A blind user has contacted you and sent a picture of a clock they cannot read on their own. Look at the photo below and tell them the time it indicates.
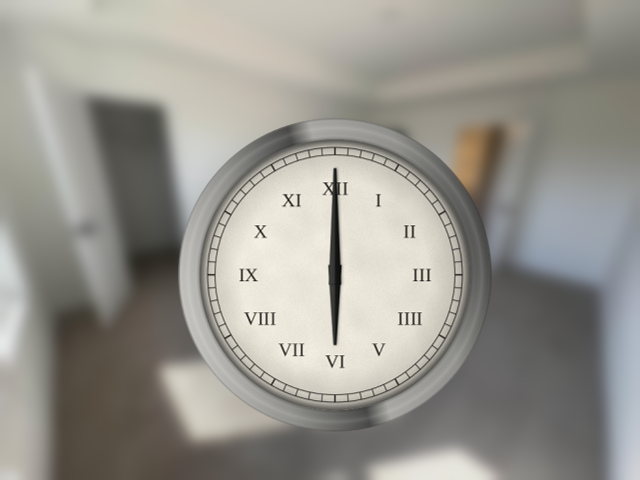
6:00
